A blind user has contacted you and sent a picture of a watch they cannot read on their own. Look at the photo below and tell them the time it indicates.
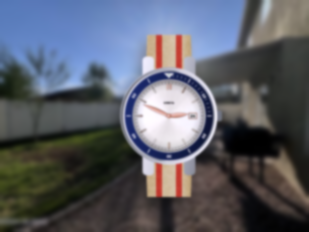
2:49
